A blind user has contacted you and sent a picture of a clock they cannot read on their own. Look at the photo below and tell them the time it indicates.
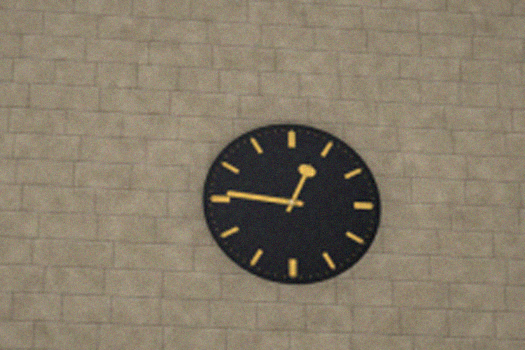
12:46
